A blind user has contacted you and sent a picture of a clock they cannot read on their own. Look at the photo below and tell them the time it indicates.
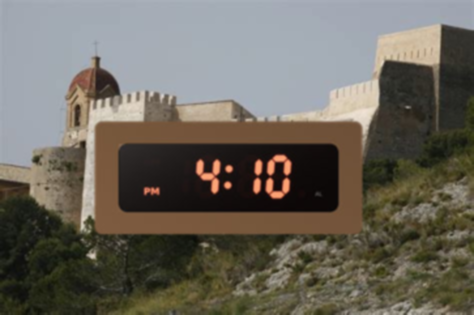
4:10
